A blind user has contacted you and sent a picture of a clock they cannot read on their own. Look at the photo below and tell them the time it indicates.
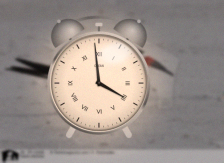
3:59
